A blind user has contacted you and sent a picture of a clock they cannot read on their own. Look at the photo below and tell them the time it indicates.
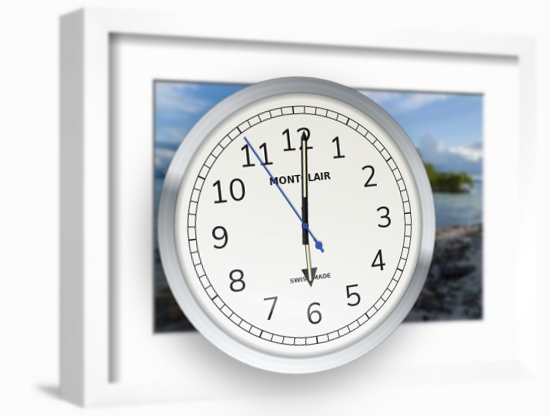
6:00:55
